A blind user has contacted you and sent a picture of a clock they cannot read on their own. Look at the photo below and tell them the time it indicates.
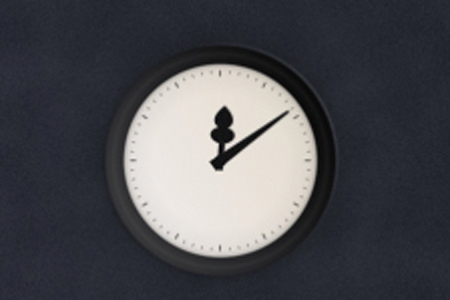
12:09
